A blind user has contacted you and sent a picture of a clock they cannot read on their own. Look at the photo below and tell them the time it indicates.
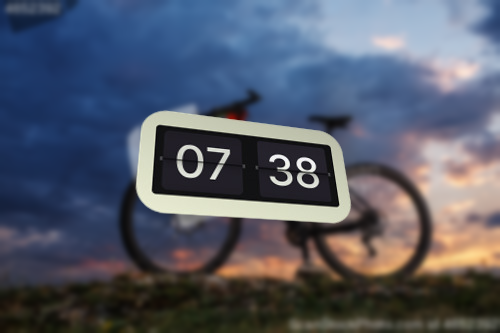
7:38
